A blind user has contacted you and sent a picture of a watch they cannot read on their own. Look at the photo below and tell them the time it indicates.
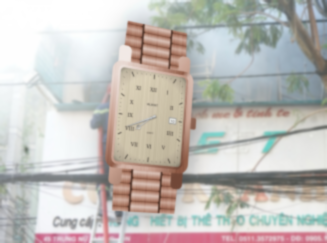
7:41
